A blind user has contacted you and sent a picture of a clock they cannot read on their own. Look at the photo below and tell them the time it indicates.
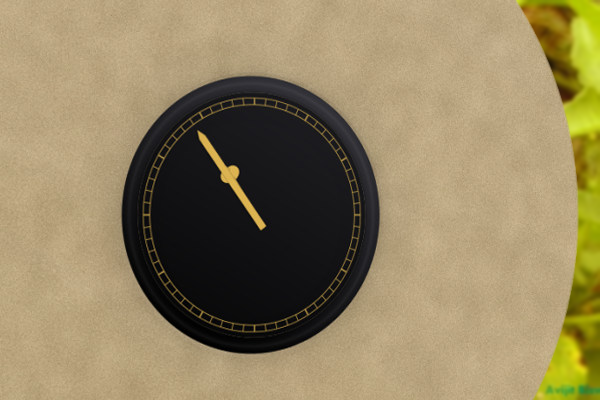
10:54
